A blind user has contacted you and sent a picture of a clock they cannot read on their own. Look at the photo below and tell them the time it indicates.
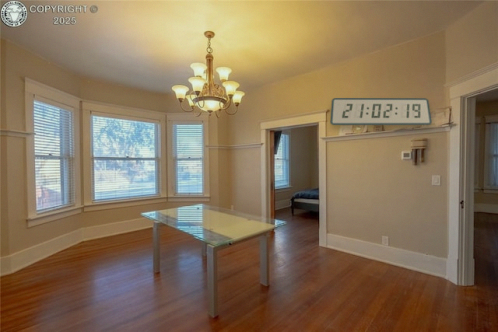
21:02:19
